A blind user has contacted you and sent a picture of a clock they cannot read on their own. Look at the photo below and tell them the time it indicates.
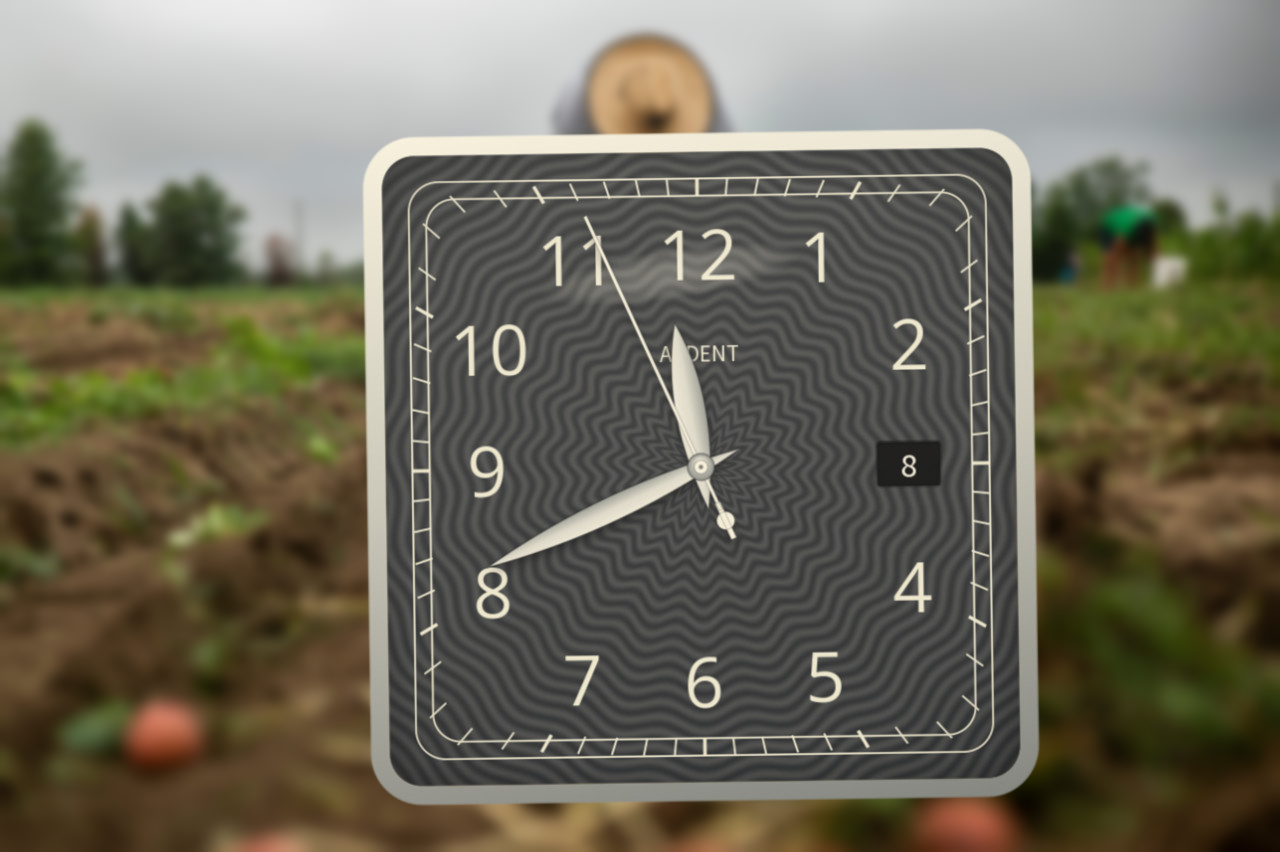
11:40:56
